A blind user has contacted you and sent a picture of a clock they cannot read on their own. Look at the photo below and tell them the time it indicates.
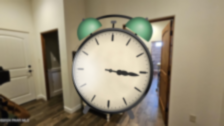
3:16
